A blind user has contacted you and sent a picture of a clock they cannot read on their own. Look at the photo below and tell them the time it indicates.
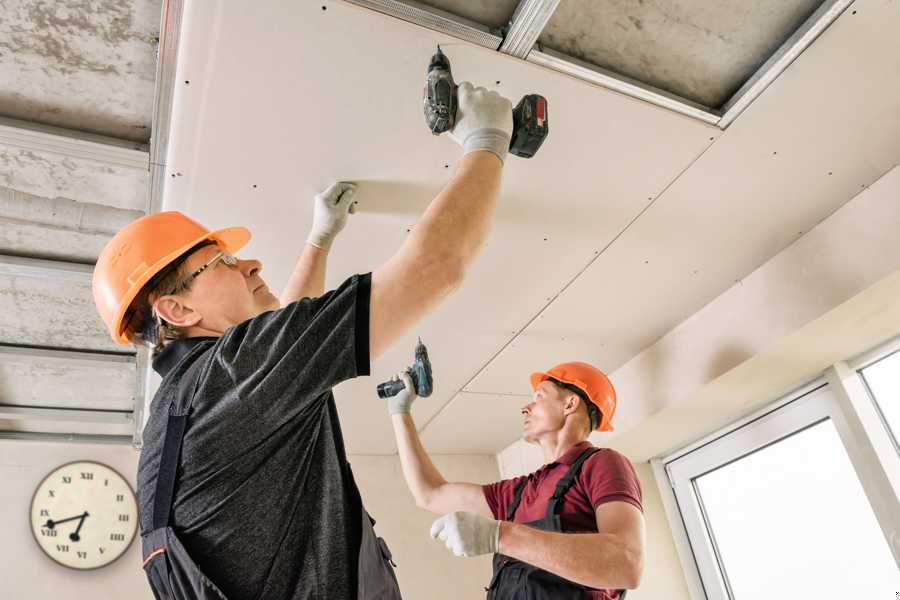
6:42
